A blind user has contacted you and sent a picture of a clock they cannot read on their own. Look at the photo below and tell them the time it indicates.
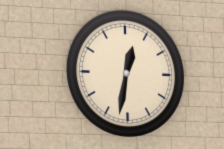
12:32
